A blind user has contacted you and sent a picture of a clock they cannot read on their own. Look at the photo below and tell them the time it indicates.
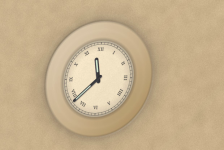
11:38
